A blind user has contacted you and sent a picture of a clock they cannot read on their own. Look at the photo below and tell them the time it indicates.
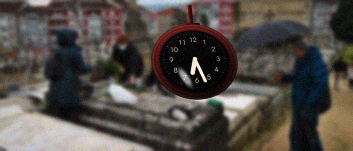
6:27
